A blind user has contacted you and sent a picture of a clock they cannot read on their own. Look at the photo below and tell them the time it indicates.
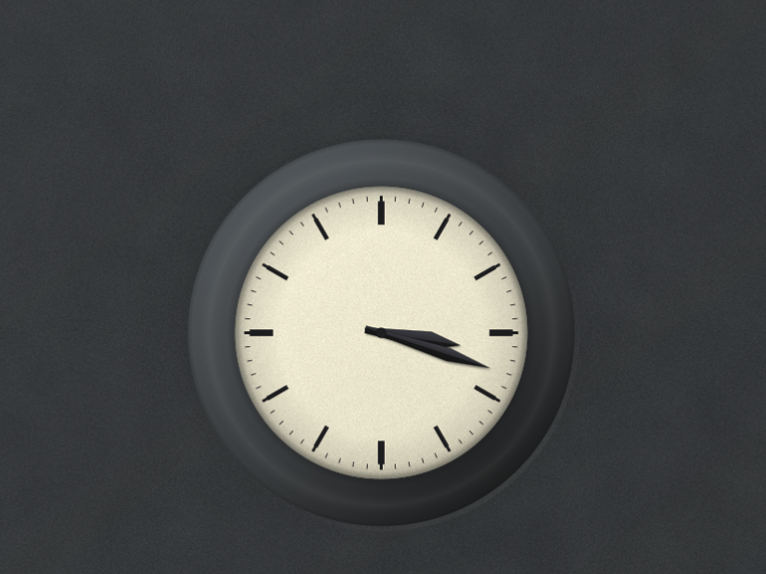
3:18
